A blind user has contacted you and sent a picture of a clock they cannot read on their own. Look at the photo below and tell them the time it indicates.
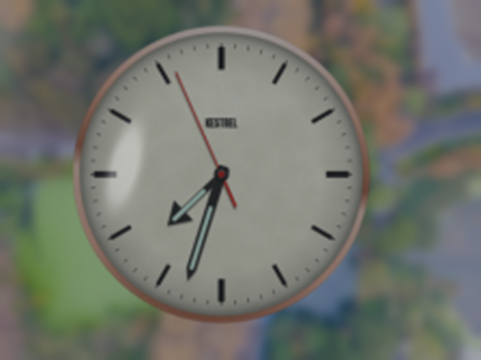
7:32:56
